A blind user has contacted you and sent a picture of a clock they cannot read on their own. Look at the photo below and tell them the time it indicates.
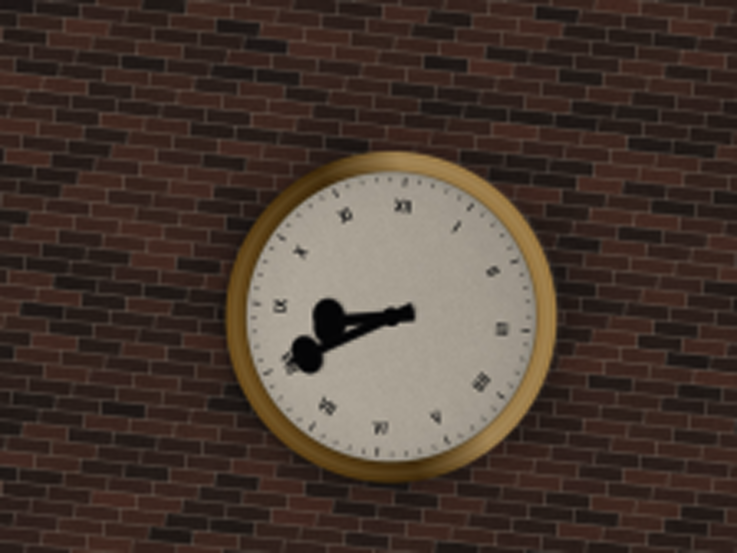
8:40
